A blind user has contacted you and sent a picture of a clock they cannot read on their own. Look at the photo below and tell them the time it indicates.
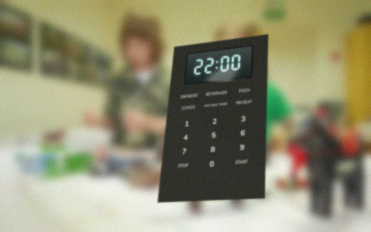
22:00
